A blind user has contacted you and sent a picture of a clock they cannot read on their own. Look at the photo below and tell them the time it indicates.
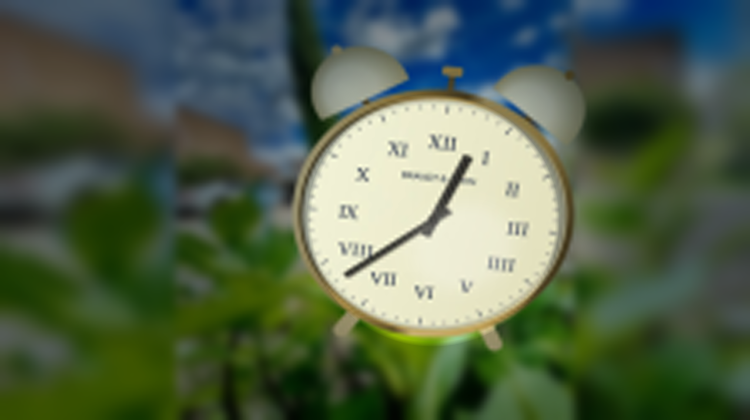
12:38
